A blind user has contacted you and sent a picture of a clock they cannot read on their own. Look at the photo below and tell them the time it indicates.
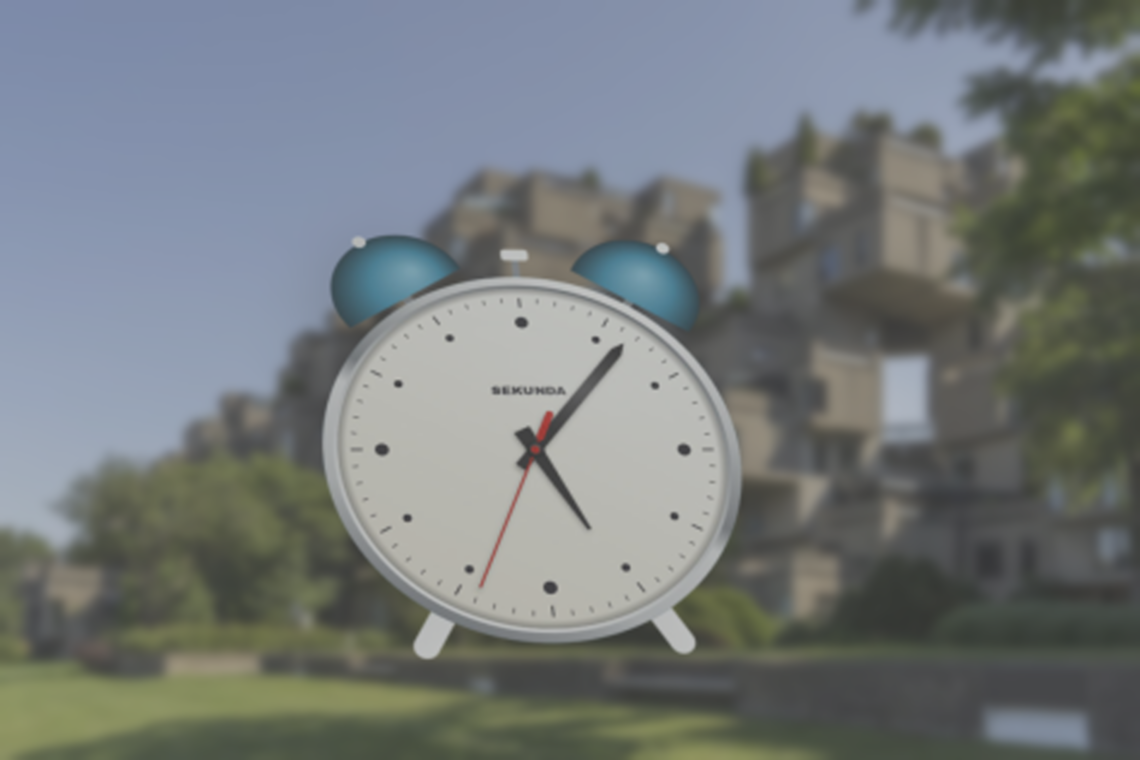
5:06:34
